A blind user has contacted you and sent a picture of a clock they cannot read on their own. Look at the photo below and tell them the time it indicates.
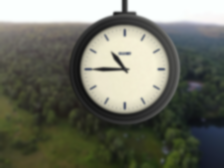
10:45
